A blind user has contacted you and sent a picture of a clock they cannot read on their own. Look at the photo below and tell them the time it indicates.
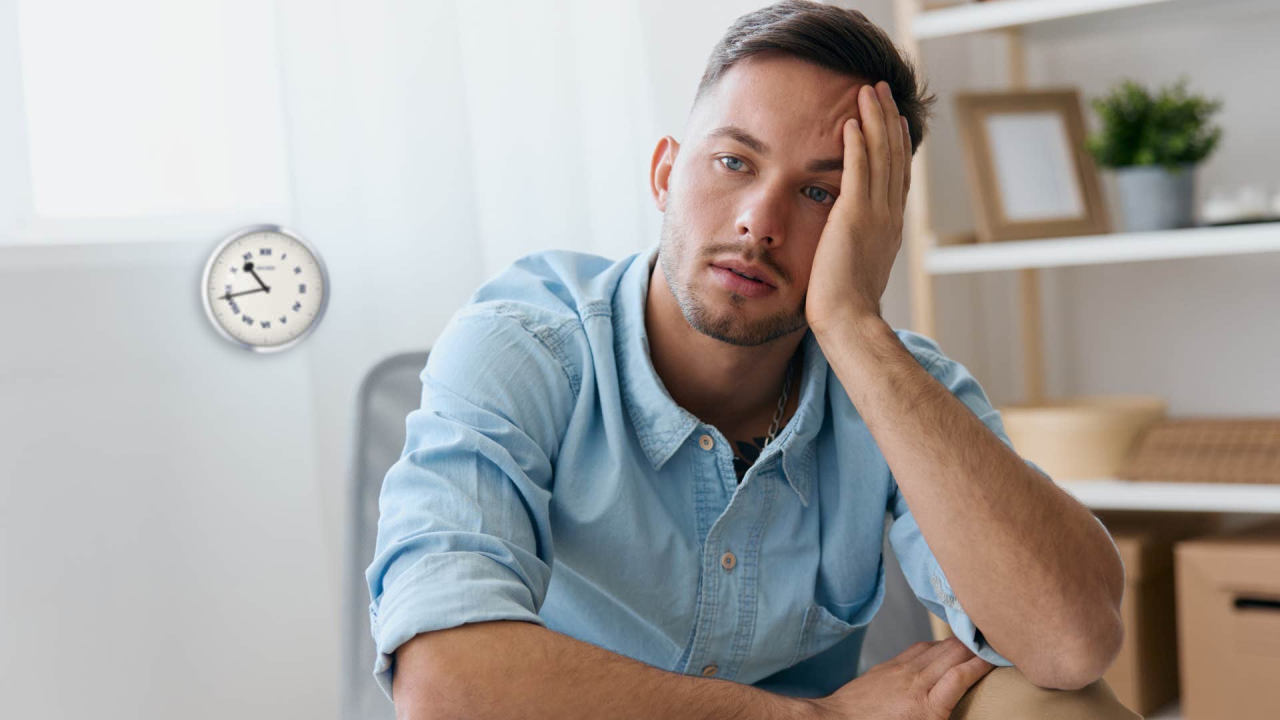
10:43
